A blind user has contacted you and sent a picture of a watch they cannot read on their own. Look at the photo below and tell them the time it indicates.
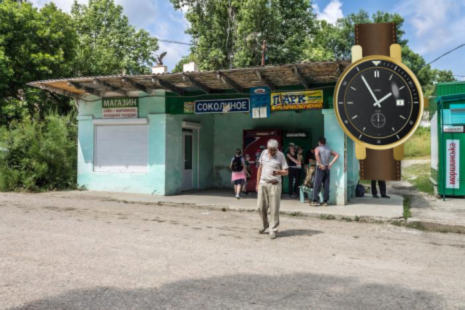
1:55
